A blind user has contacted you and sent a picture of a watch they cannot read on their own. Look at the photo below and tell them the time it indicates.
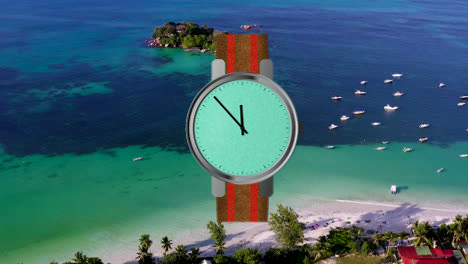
11:53
